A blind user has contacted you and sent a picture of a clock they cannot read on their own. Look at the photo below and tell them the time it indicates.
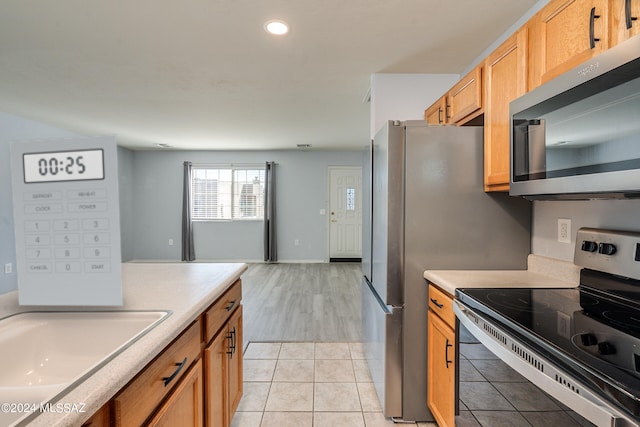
0:25
